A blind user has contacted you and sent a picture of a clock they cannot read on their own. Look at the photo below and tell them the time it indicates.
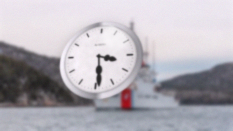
3:29
